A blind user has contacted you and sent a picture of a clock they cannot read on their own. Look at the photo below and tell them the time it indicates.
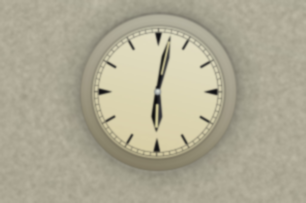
6:02
